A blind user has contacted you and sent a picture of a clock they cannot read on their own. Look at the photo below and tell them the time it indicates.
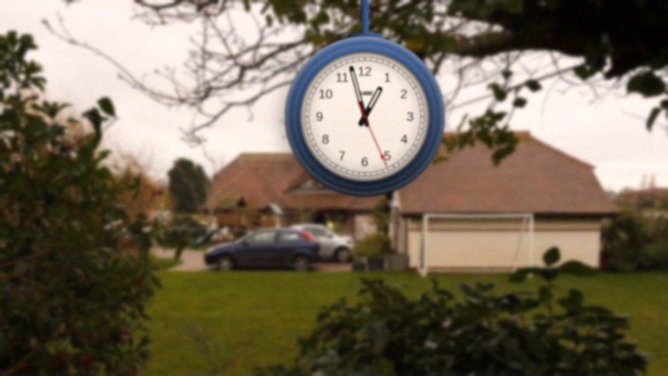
12:57:26
